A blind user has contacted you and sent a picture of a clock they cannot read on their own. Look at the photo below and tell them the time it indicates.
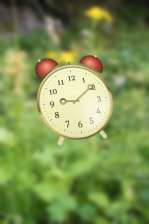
9:09
